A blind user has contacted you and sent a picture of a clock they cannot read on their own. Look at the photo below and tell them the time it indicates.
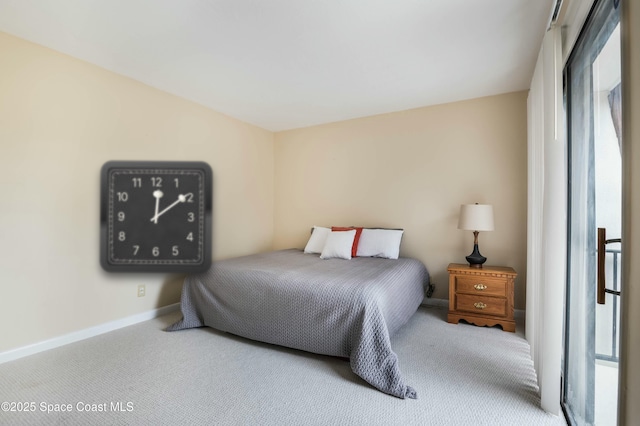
12:09
